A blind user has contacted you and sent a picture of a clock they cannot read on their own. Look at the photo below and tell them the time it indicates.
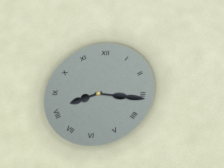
8:16
